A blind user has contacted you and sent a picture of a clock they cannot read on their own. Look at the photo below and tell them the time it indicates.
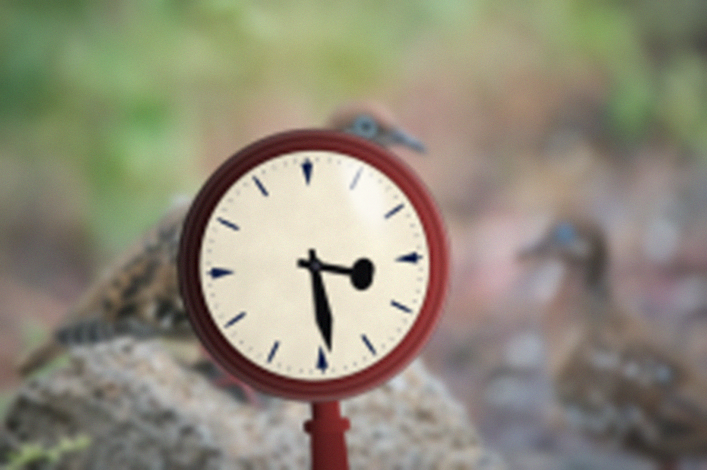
3:29
